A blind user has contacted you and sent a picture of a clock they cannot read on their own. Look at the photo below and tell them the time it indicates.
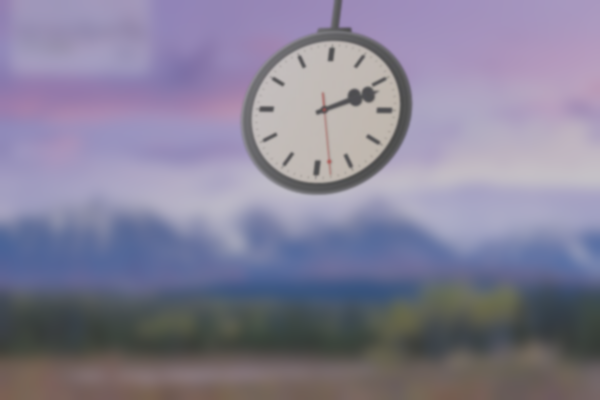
2:11:28
